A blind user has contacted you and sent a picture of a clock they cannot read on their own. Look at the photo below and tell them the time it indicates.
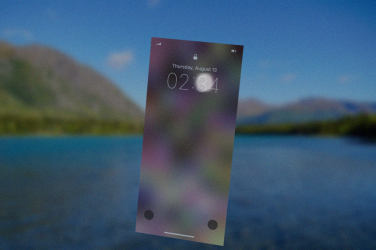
2:34
